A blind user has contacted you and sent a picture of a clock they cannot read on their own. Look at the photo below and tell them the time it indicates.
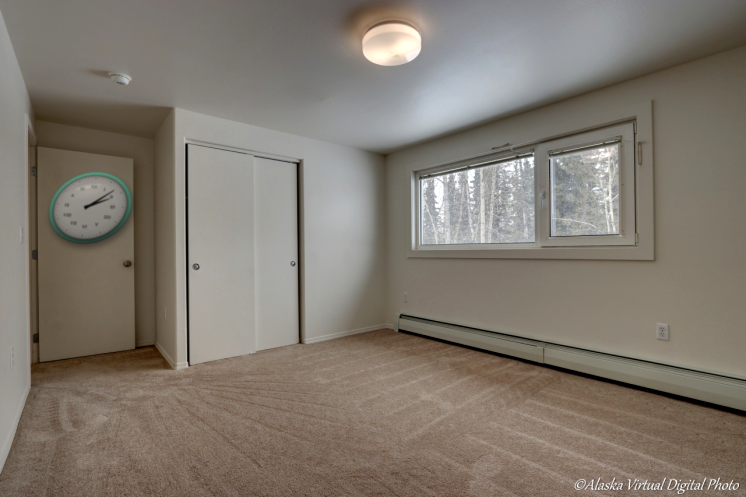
2:08
